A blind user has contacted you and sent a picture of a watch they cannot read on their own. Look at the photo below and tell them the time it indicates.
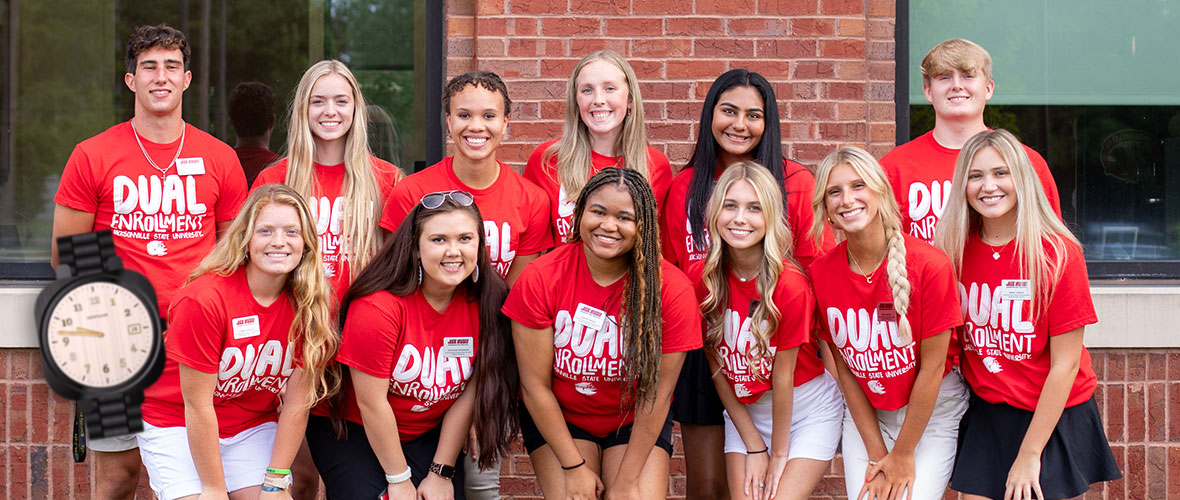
9:47
